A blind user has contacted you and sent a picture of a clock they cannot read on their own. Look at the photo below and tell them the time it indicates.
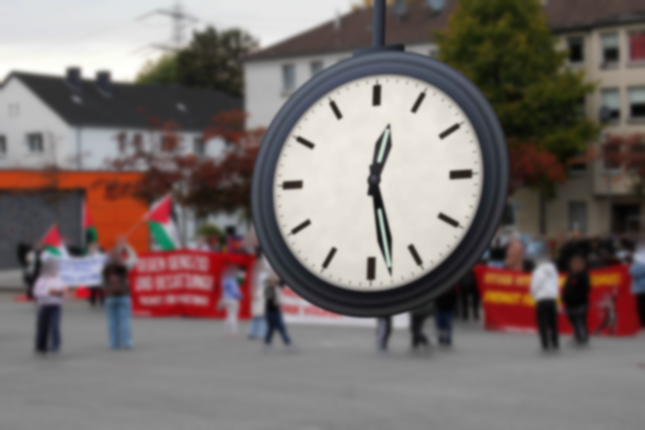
12:28
